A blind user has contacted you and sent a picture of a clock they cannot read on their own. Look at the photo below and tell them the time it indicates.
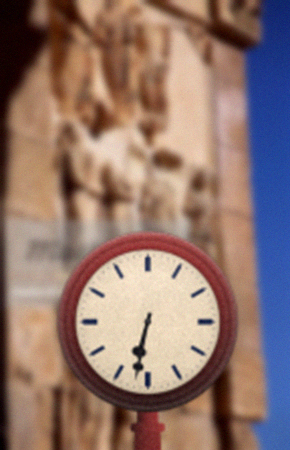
6:32
